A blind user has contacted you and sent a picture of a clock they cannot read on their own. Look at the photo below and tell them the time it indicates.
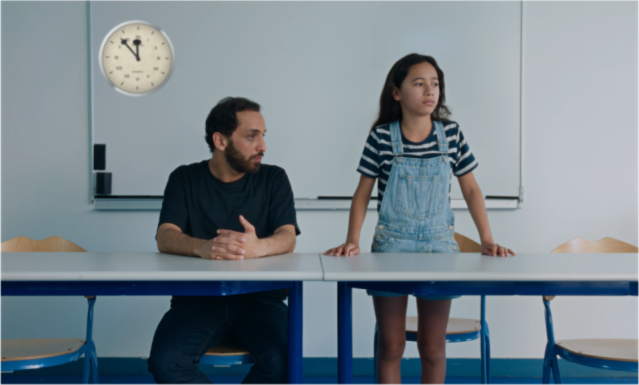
11:53
